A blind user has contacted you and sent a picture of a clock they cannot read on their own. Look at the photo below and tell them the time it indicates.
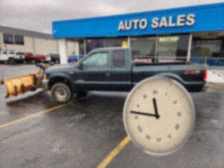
11:47
